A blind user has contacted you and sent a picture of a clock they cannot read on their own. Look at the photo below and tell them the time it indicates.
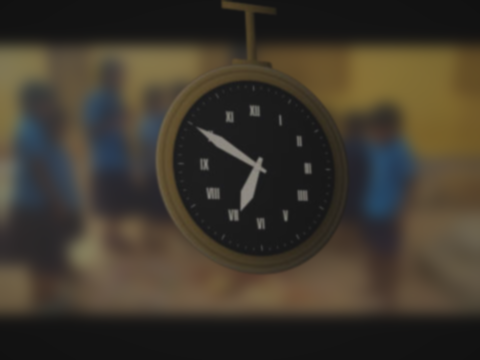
6:50
